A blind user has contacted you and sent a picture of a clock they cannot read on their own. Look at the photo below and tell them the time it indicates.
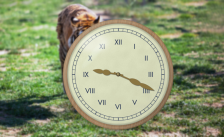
9:19
